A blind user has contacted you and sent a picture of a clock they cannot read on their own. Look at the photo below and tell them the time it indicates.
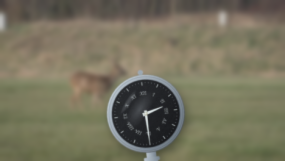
2:30
